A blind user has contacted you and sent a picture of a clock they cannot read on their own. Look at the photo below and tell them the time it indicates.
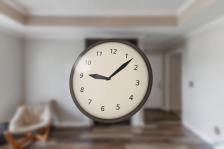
9:07
